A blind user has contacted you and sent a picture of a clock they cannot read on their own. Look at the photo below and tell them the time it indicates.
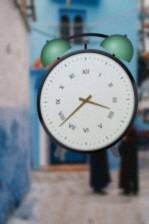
3:38
